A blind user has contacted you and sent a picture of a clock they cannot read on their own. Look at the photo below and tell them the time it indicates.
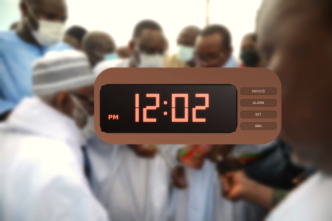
12:02
